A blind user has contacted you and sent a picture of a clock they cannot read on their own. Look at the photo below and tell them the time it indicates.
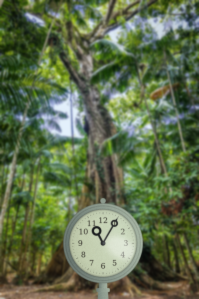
11:05
